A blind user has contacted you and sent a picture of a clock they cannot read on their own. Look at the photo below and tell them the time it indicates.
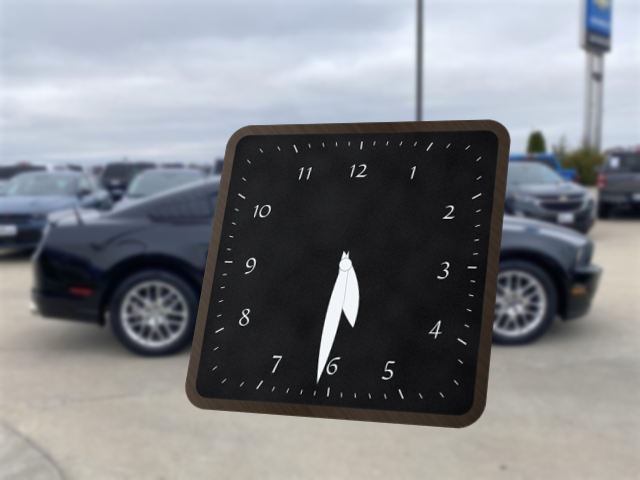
5:31
